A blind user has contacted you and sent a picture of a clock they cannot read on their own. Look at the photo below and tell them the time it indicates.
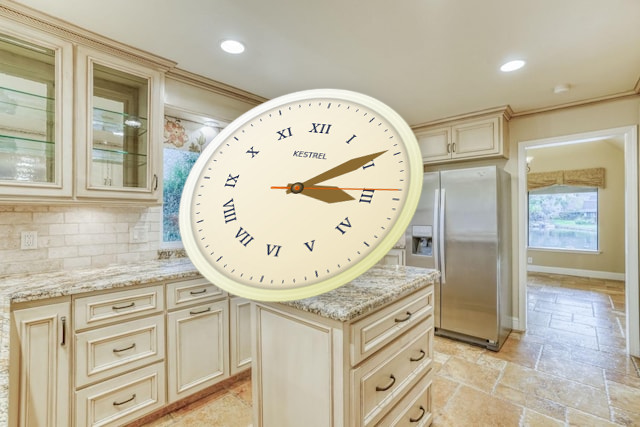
3:09:14
